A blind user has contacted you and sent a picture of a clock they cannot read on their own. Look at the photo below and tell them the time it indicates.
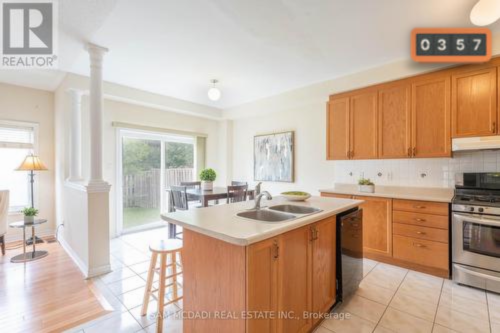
3:57
